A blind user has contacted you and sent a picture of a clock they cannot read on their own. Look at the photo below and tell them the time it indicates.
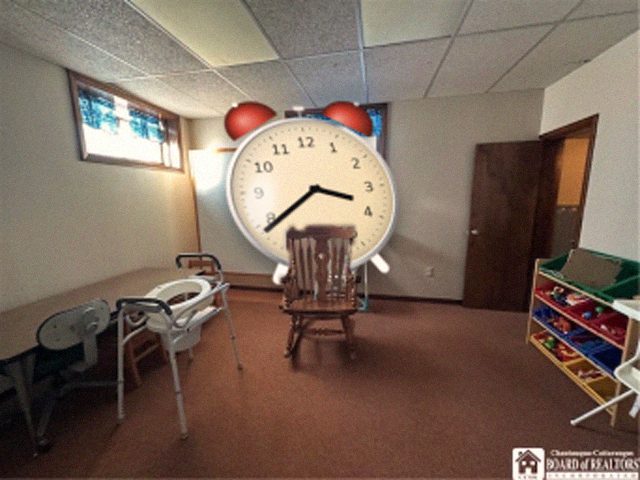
3:39
